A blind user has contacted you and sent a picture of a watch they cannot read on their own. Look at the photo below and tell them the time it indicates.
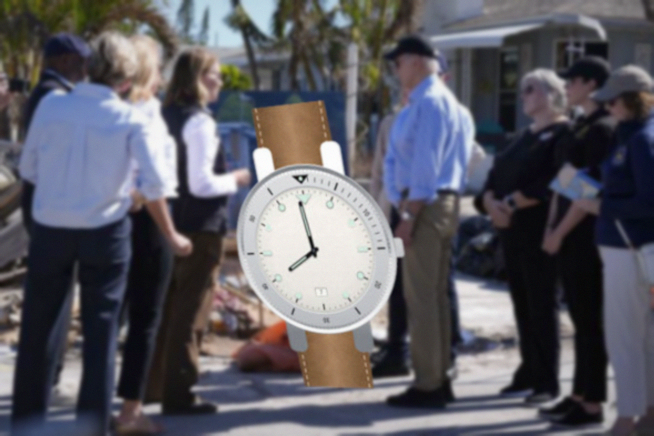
7:59
